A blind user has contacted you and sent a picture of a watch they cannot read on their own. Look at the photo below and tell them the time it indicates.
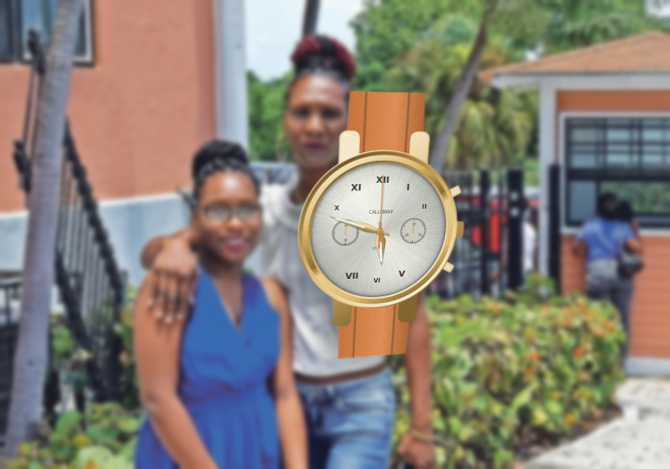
5:48
